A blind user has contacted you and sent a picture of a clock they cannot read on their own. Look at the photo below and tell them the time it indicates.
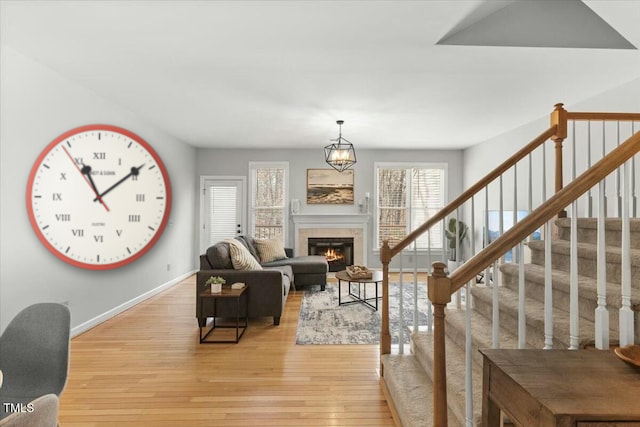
11:08:54
